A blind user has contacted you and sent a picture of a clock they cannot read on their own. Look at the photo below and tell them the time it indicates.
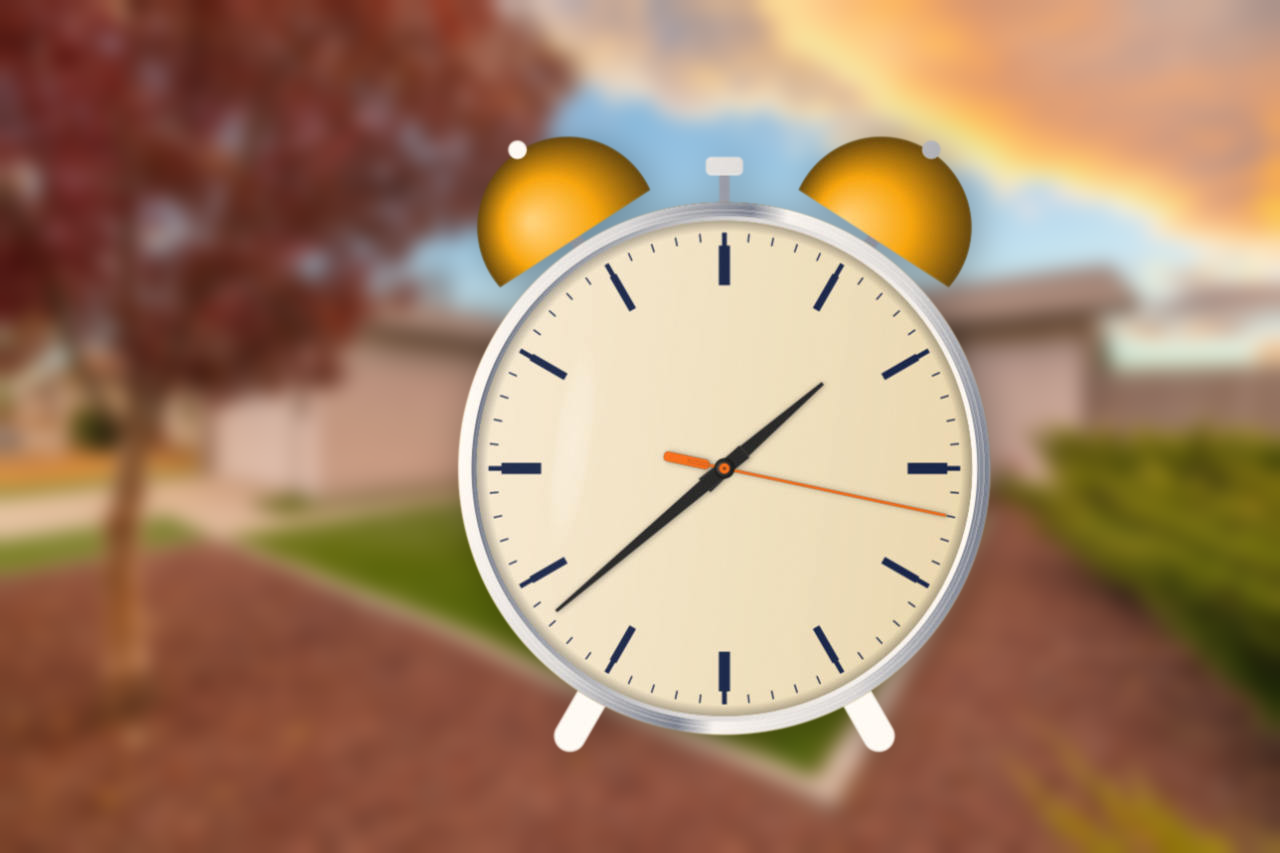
1:38:17
